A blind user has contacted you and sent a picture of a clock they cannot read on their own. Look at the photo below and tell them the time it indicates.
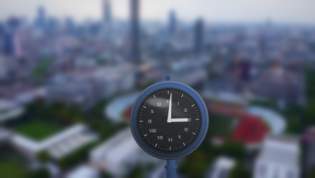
3:01
